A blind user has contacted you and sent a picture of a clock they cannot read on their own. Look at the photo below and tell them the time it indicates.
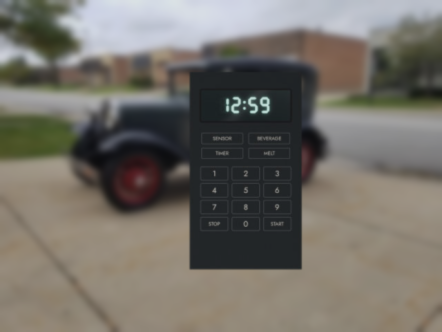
12:59
